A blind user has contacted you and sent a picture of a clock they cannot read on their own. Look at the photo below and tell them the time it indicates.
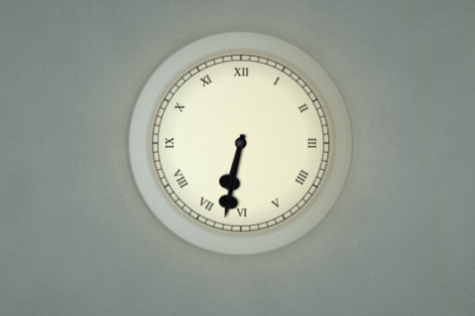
6:32
